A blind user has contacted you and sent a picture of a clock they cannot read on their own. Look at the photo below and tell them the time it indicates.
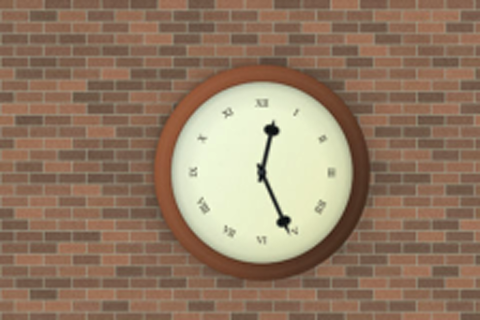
12:26
